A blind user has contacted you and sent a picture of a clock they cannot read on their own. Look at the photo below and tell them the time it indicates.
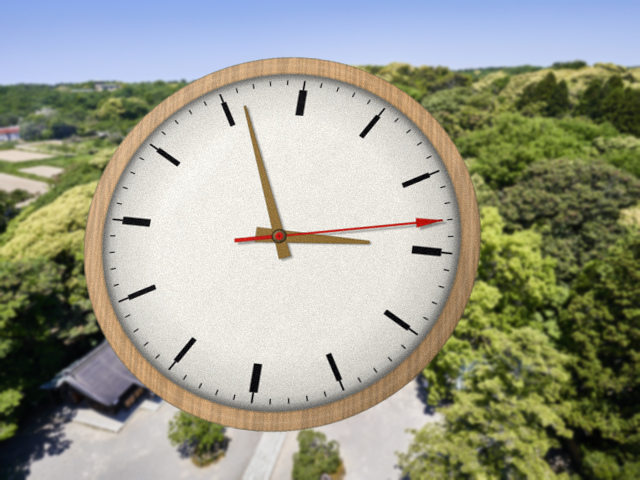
2:56:13
